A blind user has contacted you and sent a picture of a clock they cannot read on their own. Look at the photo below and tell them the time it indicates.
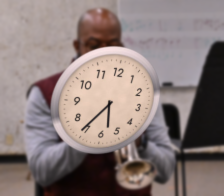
5:36
